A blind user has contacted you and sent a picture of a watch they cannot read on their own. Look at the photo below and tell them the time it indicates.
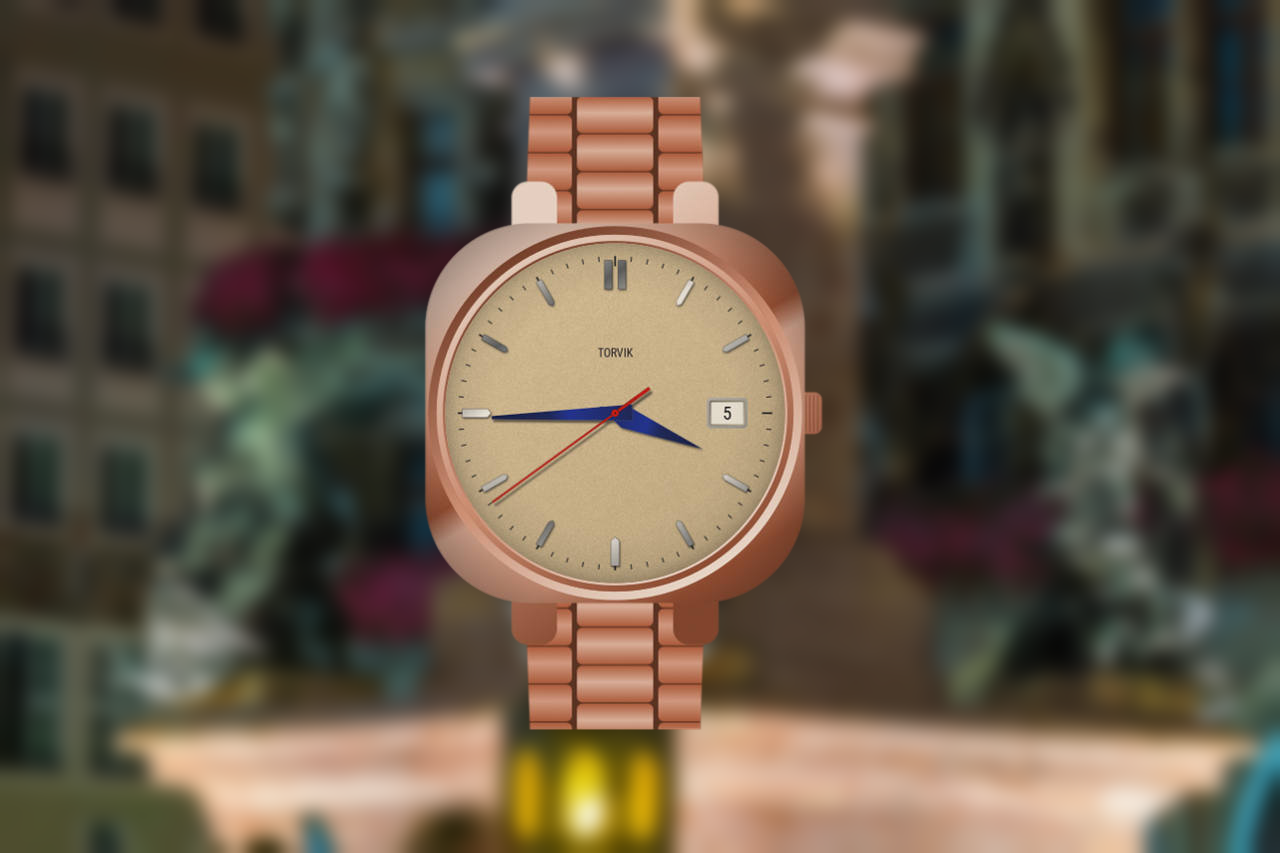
3:44:39
